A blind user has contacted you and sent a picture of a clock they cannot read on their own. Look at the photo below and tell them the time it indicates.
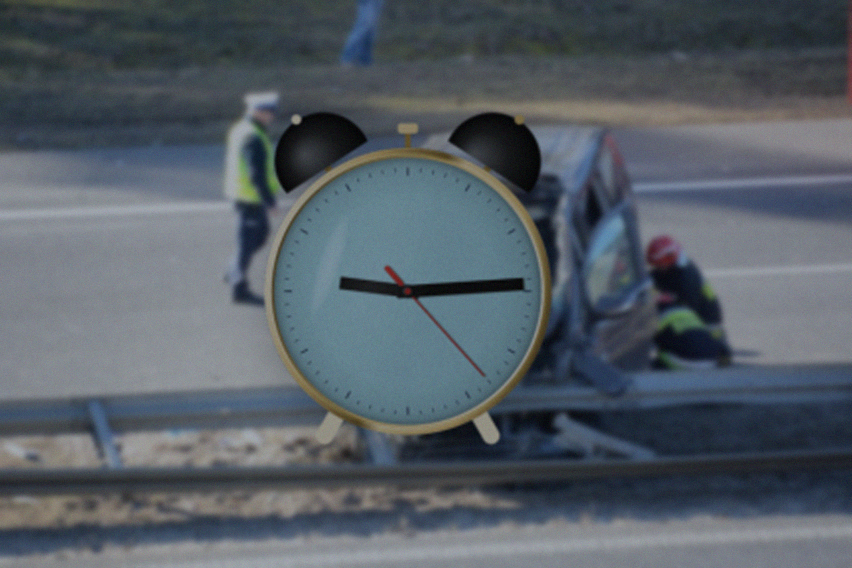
9:14:23
